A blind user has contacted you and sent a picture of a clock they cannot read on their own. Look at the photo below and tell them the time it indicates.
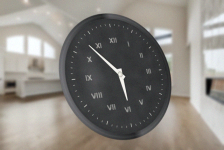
5:53
